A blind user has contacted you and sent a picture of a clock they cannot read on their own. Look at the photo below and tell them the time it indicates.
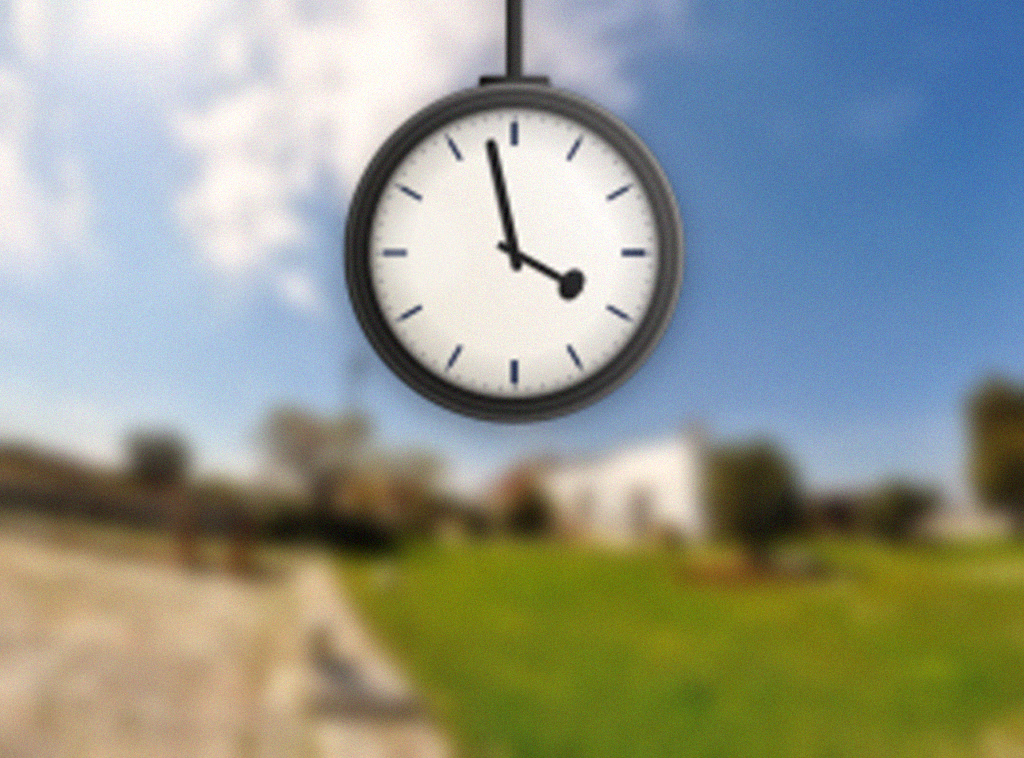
3:58
